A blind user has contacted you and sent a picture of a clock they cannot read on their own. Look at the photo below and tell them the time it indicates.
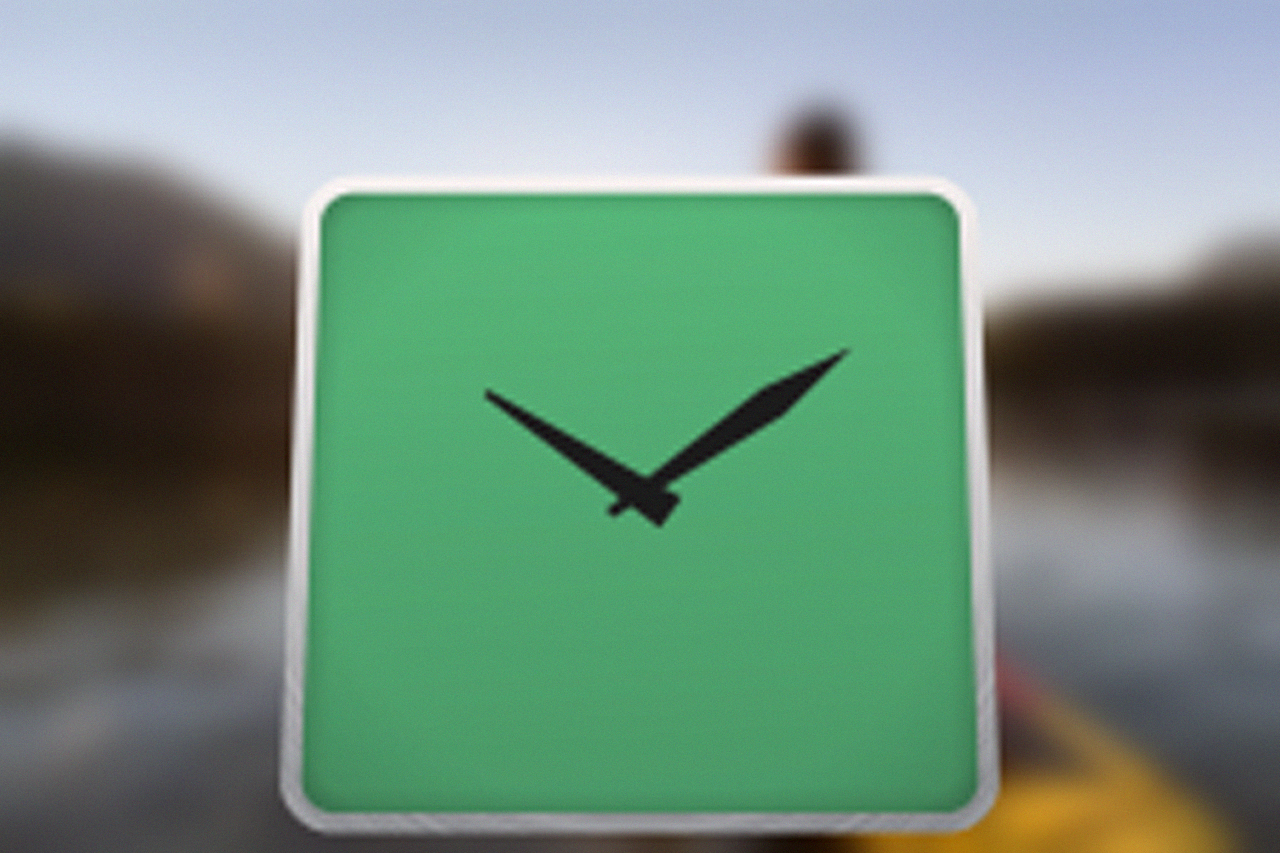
10:09
